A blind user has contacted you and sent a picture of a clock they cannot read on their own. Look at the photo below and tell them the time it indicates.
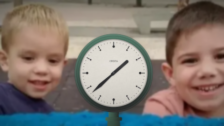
1:38
